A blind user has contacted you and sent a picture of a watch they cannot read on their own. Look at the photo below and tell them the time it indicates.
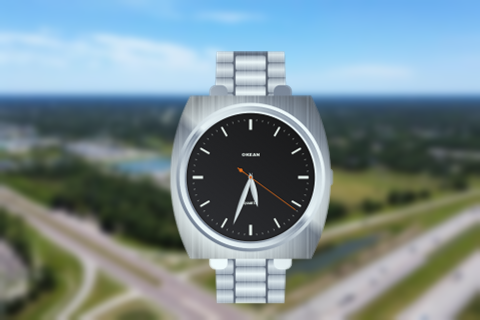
5:33:21
